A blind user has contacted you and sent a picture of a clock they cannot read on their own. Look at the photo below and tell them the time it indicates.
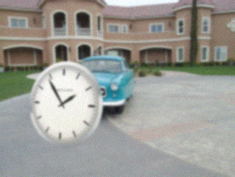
1:54
